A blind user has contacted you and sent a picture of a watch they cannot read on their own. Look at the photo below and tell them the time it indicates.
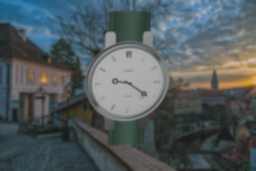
9:21
